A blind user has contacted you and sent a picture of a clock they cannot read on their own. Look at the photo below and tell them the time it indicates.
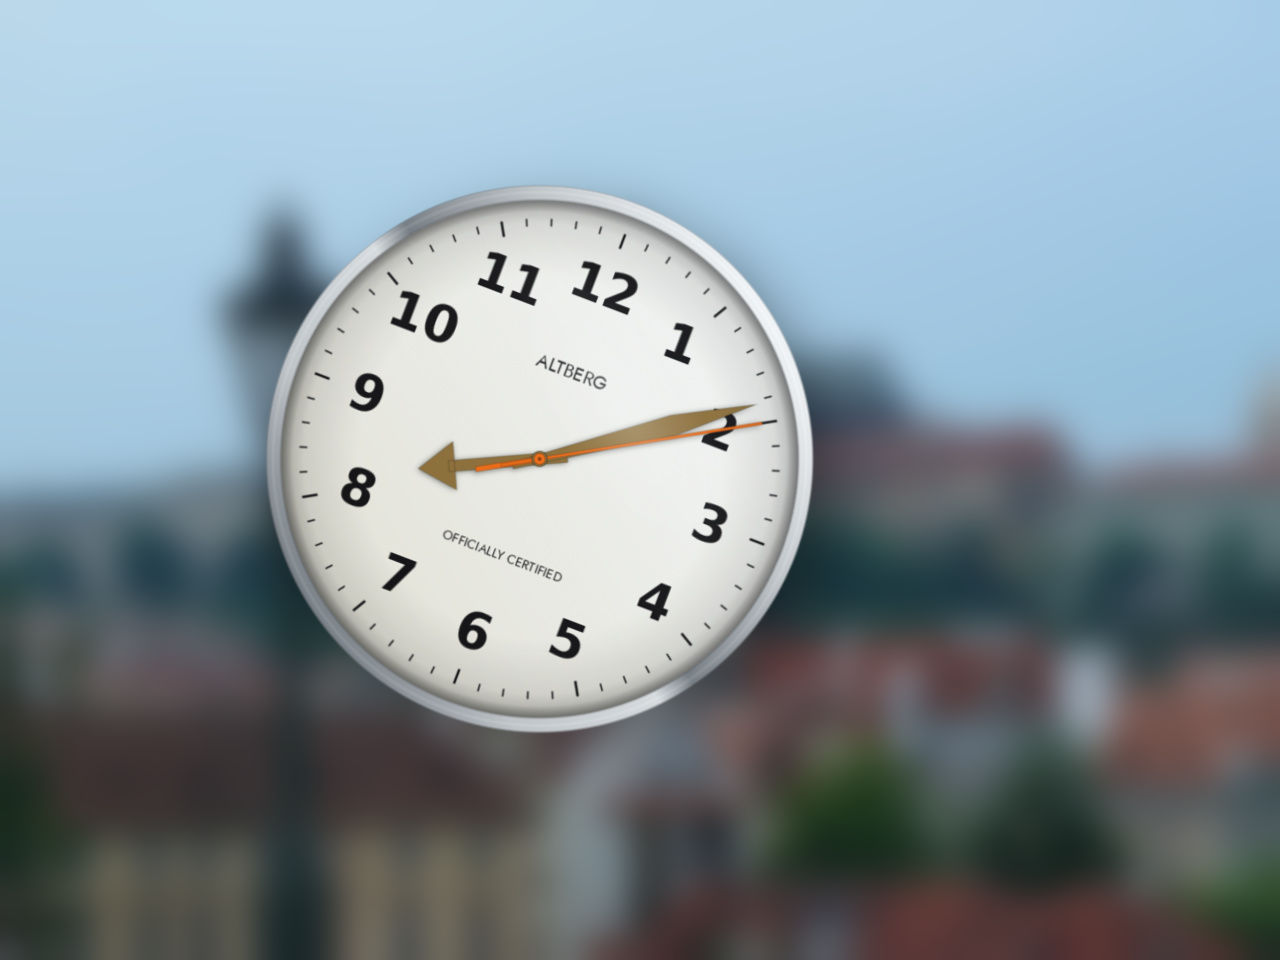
8:09:10
